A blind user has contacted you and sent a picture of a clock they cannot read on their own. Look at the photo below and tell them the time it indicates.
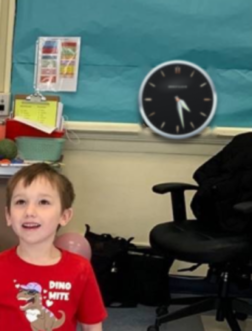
4:28
